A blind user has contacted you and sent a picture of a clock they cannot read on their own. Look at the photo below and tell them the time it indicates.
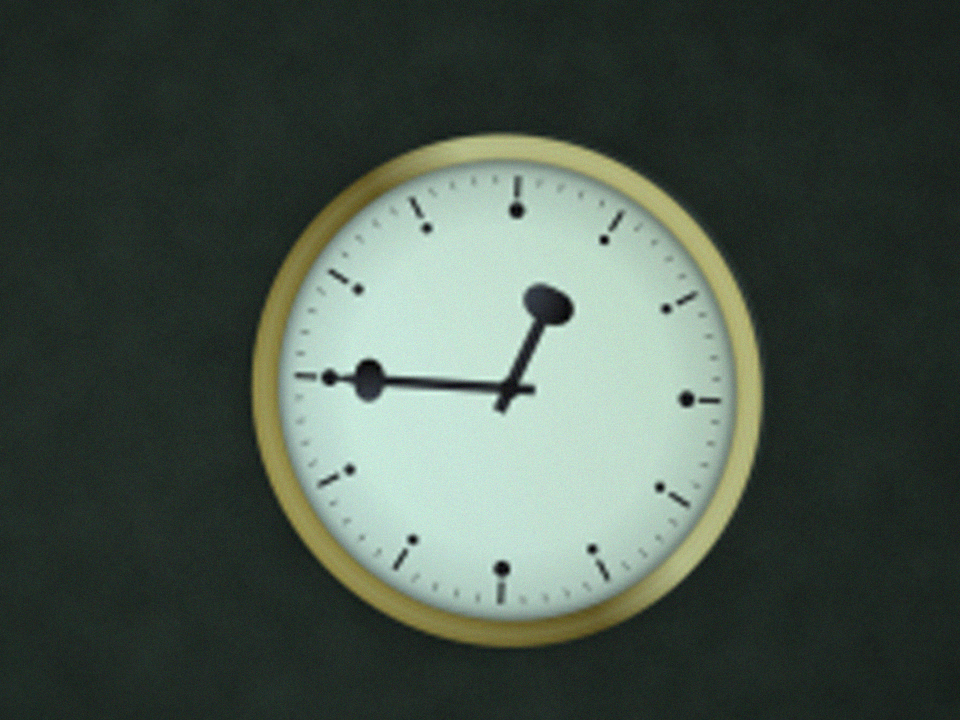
12:45
